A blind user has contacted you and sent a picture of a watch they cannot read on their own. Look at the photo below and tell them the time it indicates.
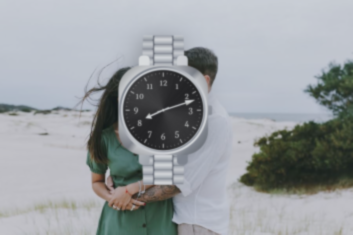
8:12
